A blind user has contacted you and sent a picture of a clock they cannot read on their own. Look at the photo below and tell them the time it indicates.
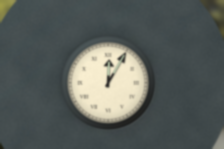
12:05
